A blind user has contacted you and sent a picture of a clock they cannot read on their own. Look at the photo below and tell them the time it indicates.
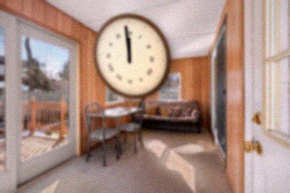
11:59
